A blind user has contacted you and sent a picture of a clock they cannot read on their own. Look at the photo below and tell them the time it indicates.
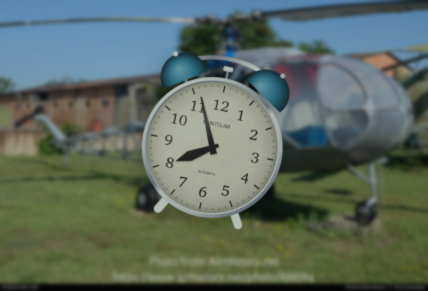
7:56
